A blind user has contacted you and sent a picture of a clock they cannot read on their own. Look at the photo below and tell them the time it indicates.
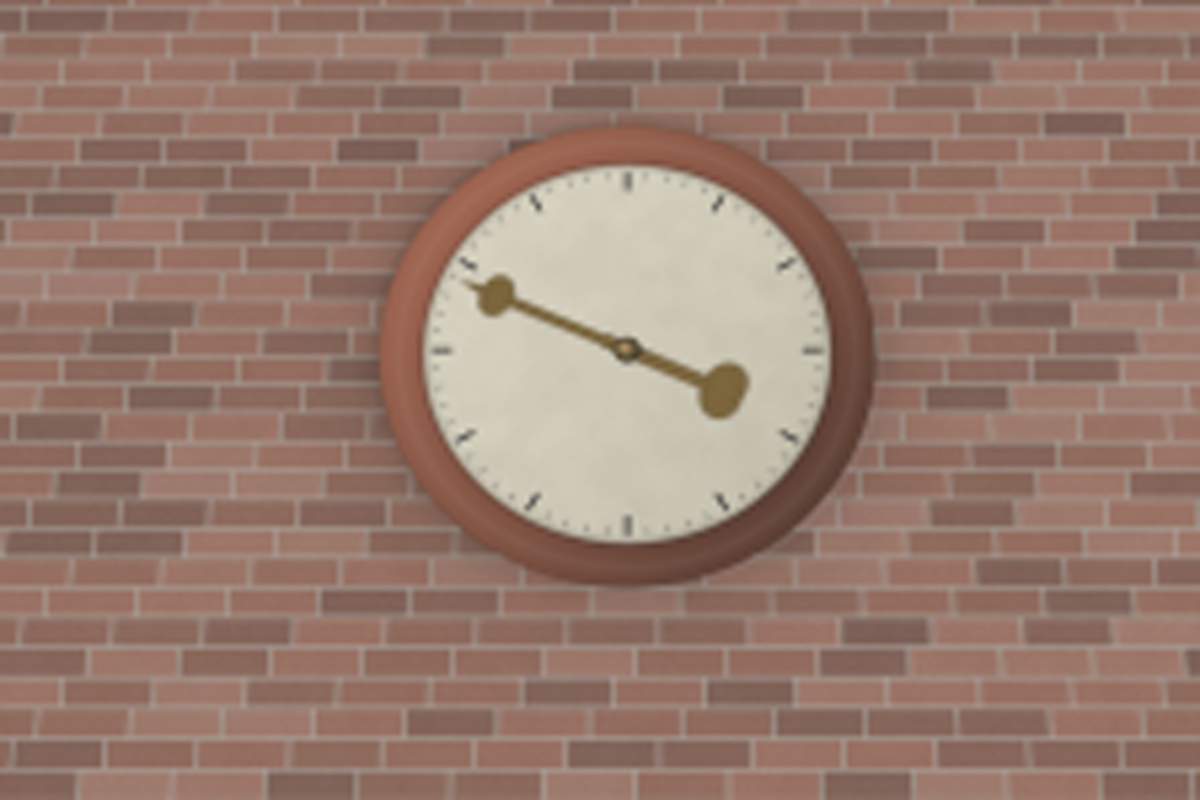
3:49
